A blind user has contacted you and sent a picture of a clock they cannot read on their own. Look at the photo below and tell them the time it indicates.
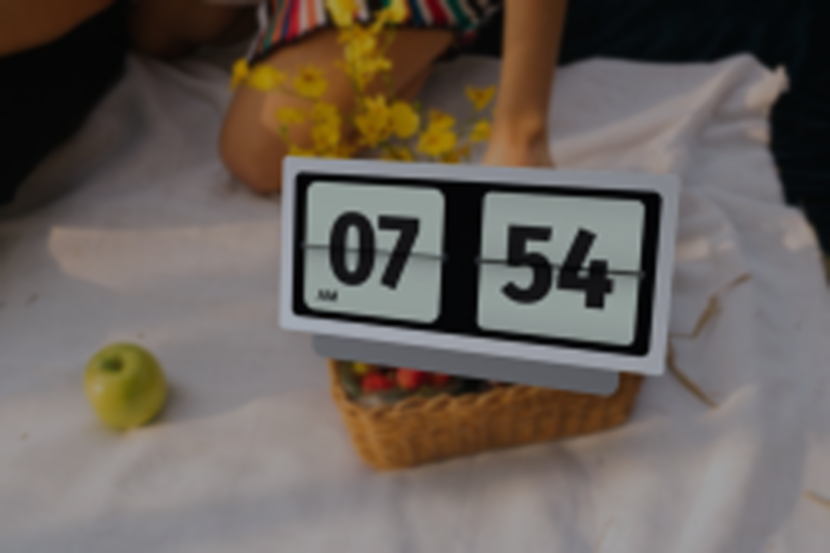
7:54
